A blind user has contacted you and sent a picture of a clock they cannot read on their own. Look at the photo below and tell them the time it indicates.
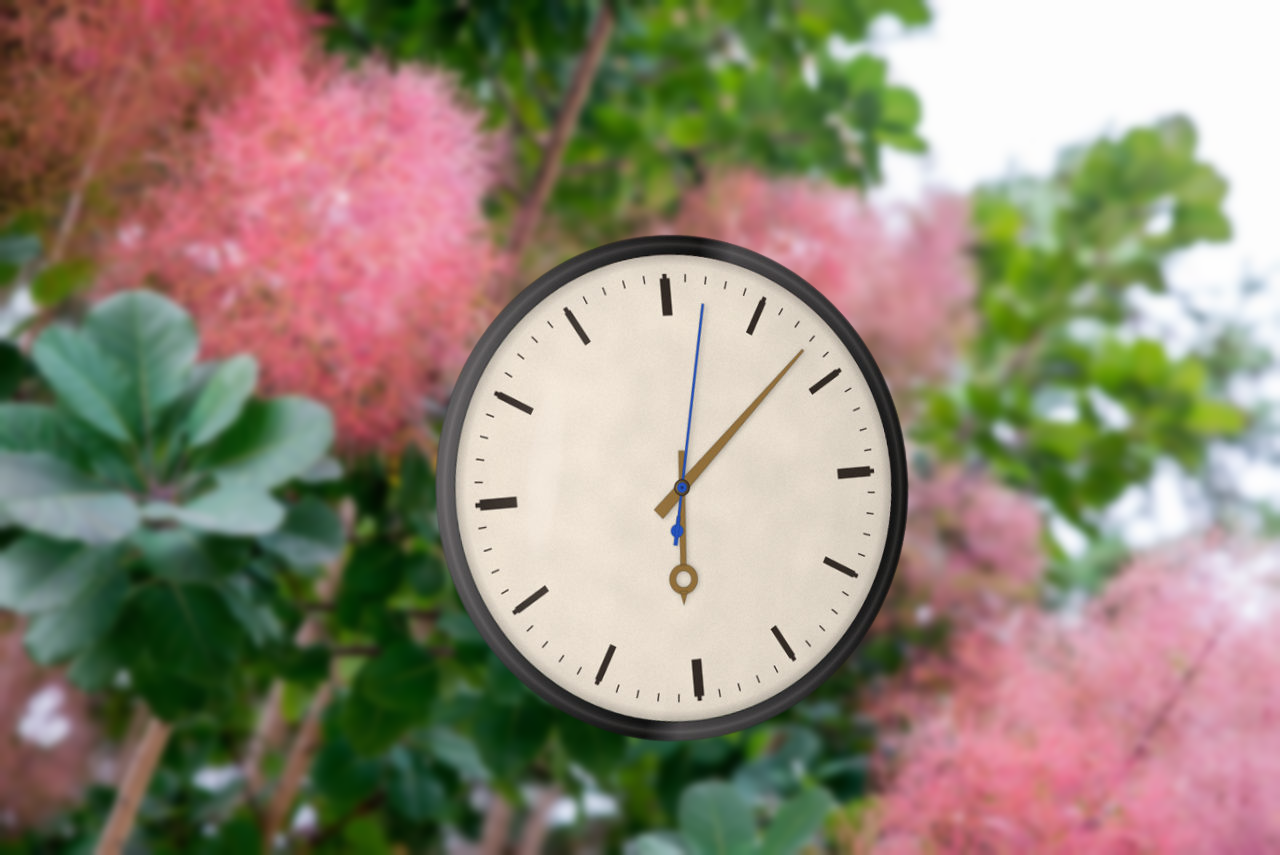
6:08:02
